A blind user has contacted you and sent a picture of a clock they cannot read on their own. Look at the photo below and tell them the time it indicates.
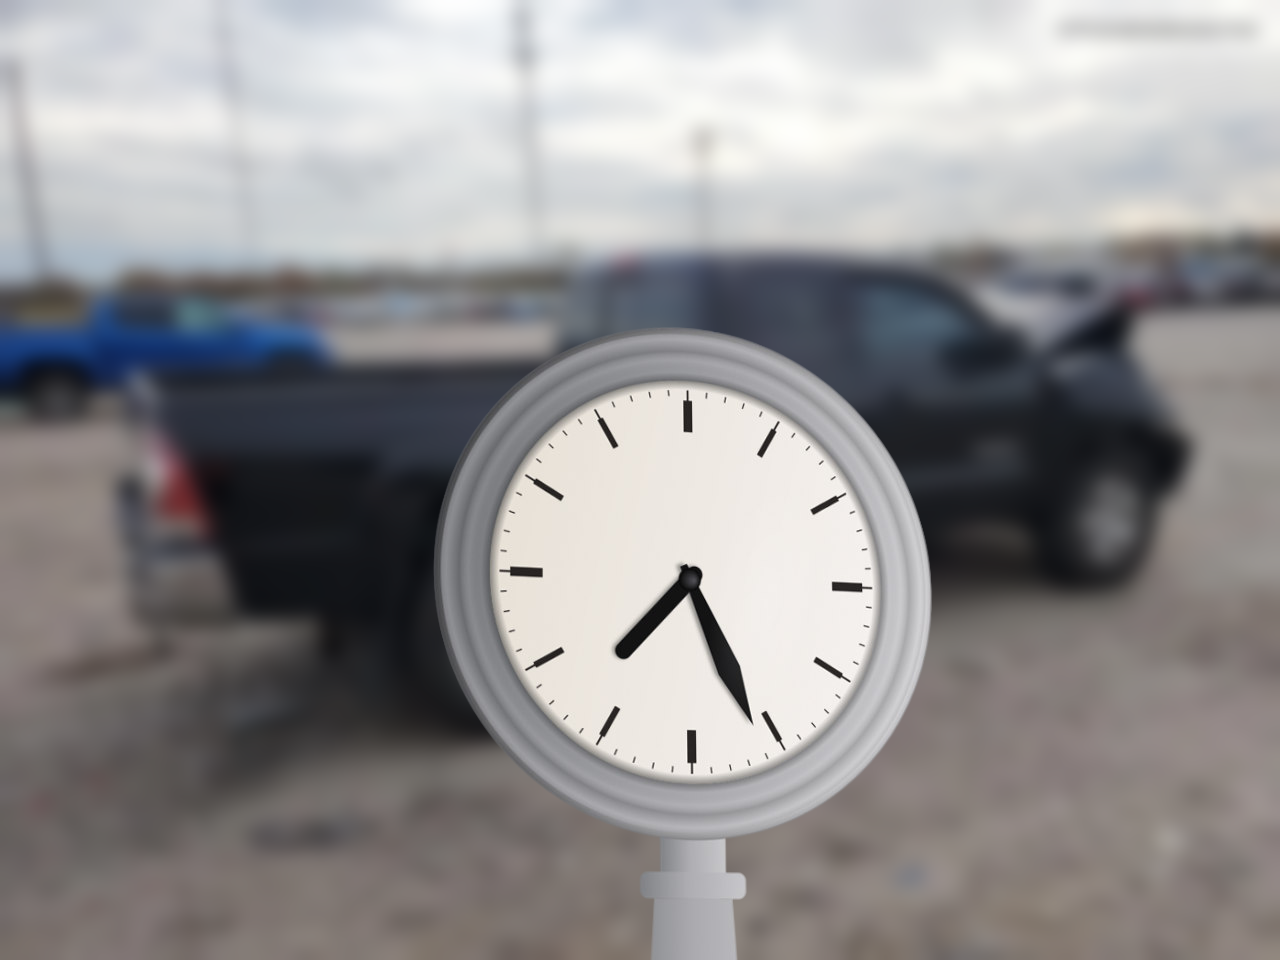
7:26
